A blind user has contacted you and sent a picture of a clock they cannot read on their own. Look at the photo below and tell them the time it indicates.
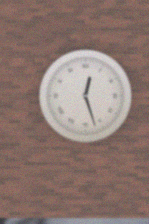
12:27
